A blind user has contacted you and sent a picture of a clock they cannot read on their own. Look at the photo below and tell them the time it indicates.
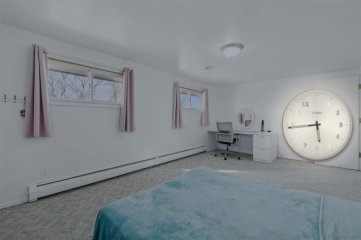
5:44
